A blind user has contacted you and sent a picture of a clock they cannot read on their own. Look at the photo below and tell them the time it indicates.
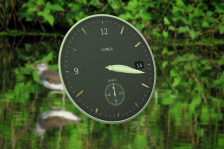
3:17
